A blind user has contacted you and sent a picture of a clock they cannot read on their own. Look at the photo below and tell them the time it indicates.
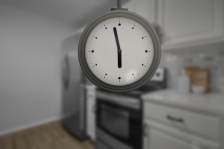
5:58
